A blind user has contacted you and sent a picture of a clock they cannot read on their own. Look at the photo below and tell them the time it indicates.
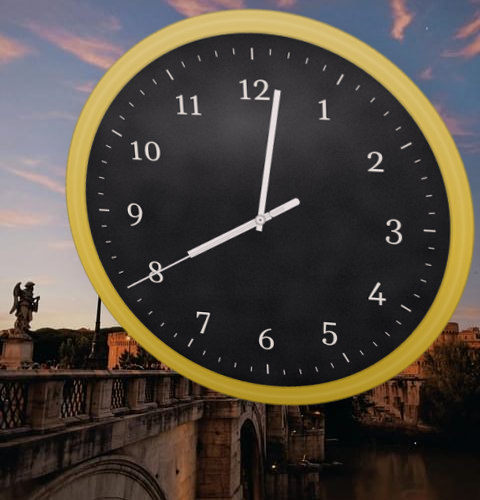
8:01:40
